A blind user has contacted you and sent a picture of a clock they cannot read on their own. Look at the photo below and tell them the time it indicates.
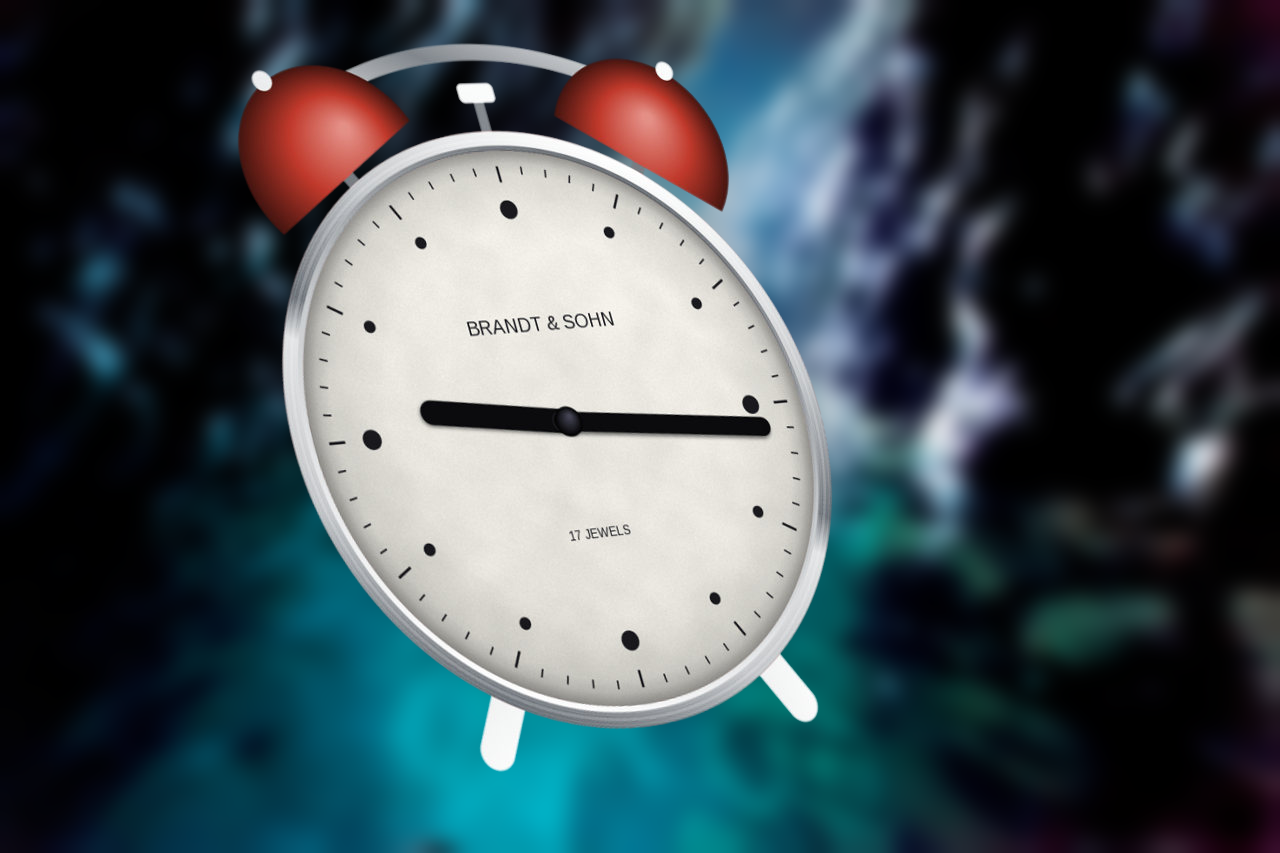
9:16
